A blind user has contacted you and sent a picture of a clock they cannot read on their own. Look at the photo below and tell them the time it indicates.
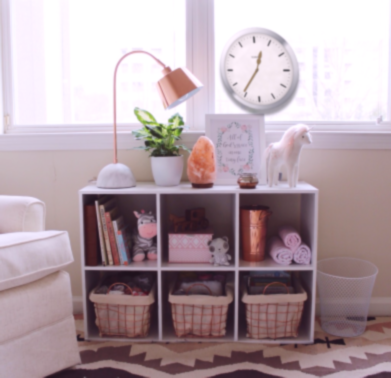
12:36
